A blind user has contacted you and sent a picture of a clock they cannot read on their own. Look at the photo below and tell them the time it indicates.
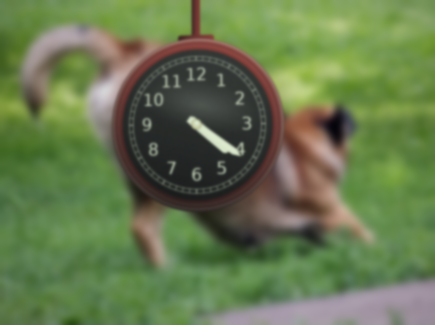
4:21
